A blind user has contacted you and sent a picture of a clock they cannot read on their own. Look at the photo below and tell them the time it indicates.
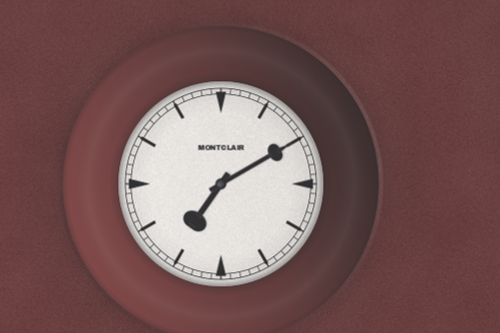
7:10
